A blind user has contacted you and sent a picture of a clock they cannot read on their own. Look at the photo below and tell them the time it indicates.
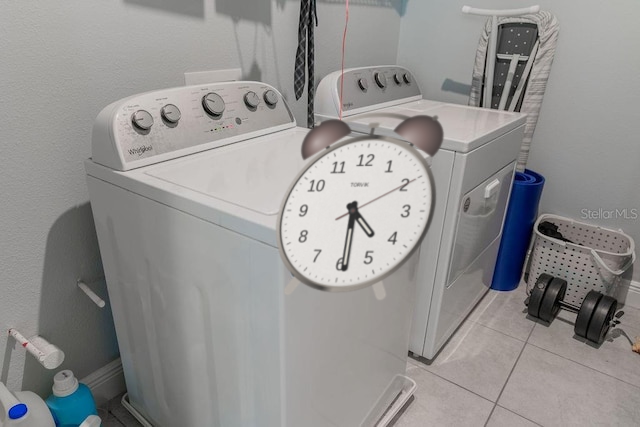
4:29:10
